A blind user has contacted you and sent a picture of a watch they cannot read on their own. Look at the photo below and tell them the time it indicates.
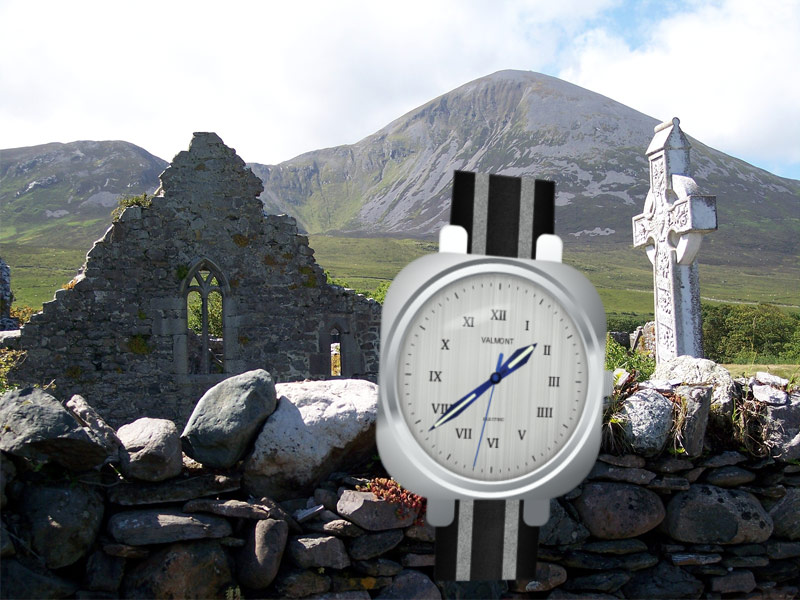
1:38:32
